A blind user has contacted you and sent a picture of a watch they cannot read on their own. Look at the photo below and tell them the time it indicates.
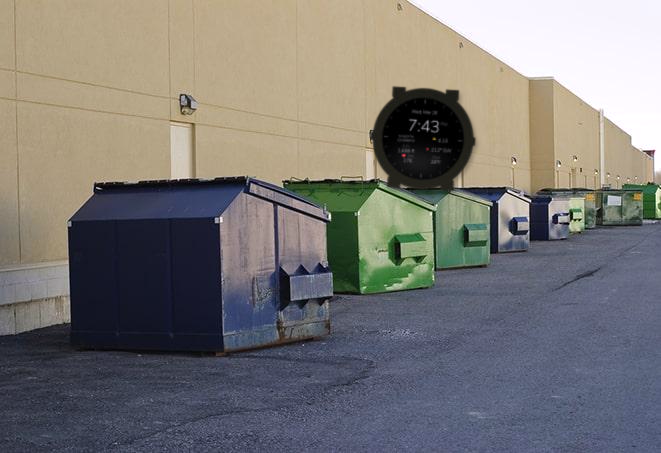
7:43
